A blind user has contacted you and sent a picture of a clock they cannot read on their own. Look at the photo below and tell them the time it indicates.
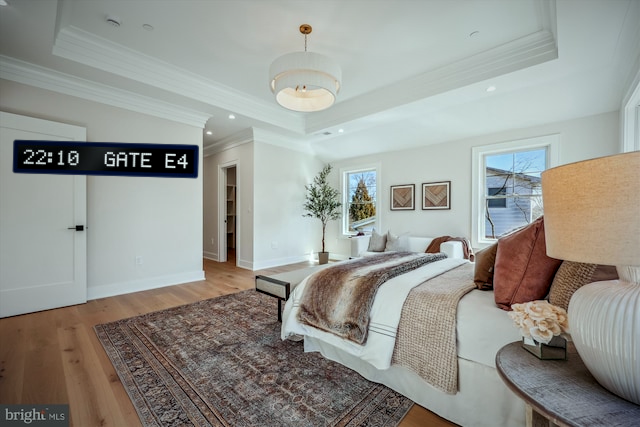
22:10
